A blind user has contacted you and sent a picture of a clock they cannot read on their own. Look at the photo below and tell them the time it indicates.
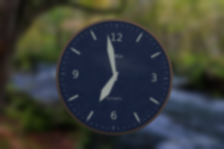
6:58
